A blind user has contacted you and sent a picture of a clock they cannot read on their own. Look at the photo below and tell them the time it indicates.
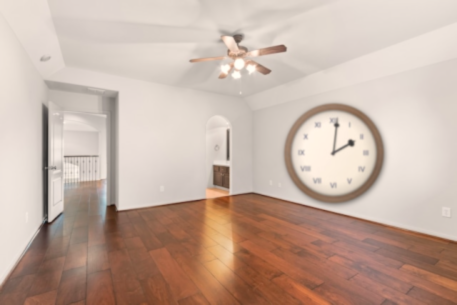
2:01
